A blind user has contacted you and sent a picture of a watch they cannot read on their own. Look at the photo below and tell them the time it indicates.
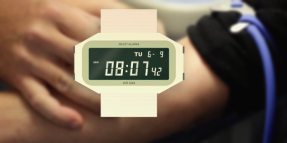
8:07:42
